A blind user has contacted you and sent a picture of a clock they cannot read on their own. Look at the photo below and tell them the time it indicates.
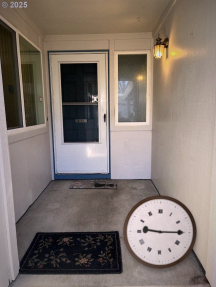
9:15
